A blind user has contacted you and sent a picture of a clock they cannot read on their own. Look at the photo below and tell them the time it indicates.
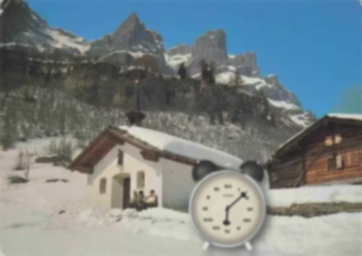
6:08
